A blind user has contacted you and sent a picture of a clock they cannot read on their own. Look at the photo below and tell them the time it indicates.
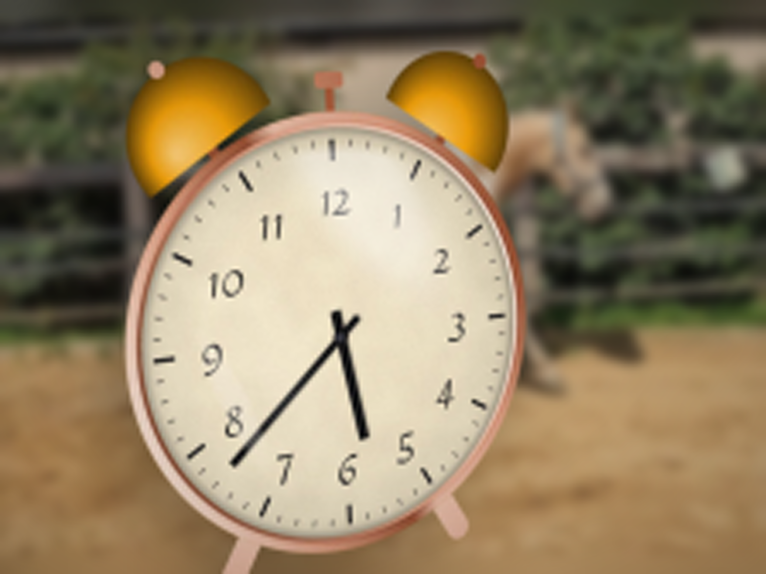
5:38
